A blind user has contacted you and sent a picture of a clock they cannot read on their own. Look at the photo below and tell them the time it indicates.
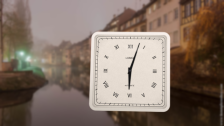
6:03
